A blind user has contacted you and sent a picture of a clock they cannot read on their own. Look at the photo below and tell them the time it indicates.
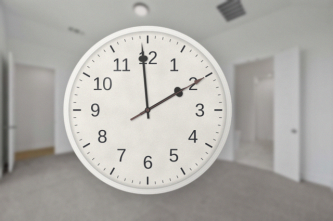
1:59:10
